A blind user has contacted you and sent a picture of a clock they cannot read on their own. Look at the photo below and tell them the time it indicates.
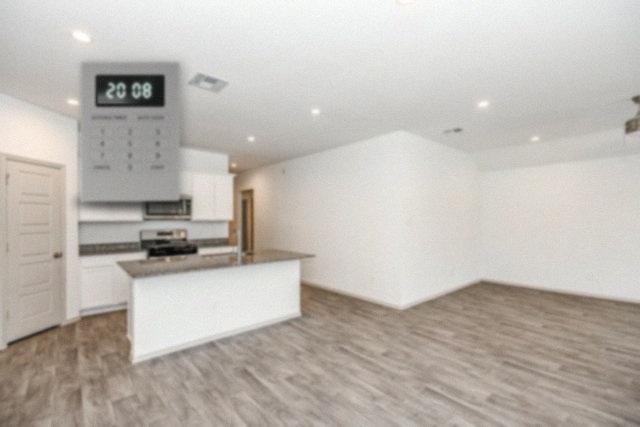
20:08
